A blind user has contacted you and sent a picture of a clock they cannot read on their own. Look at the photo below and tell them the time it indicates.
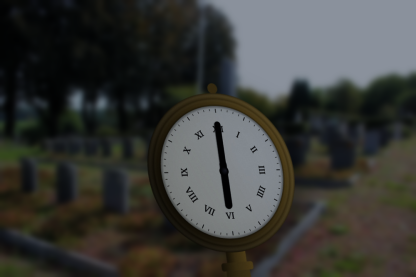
6:00
